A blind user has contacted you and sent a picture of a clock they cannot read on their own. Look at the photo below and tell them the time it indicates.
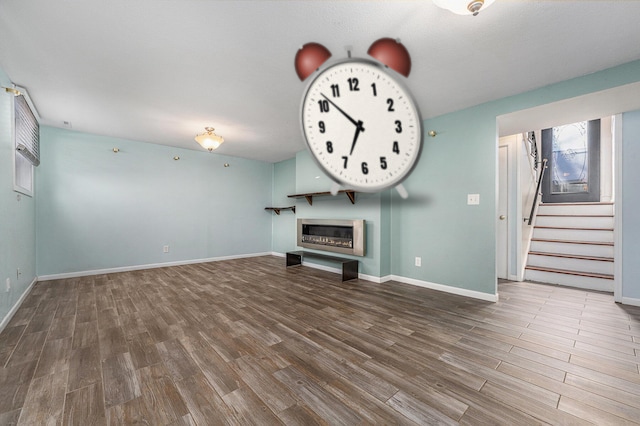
6:52
